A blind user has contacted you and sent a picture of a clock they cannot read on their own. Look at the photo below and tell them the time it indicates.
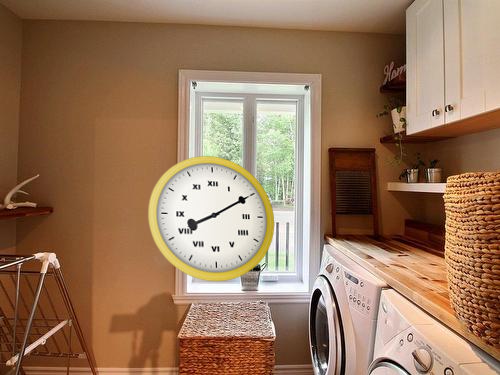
8:10
